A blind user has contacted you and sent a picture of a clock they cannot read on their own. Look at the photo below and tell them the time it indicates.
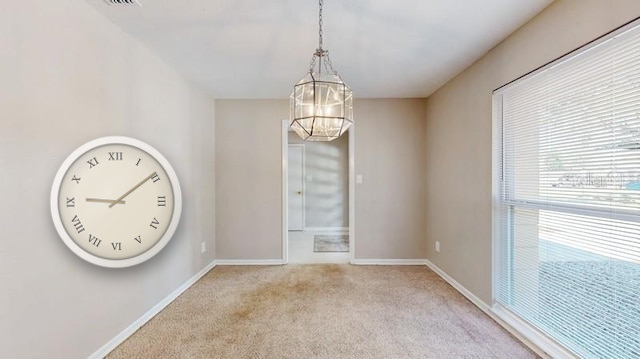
9:09
